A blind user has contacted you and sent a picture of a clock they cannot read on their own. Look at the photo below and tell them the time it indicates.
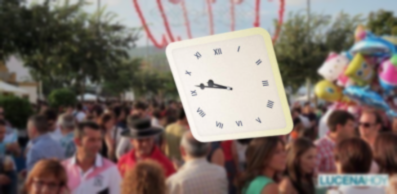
9:47
